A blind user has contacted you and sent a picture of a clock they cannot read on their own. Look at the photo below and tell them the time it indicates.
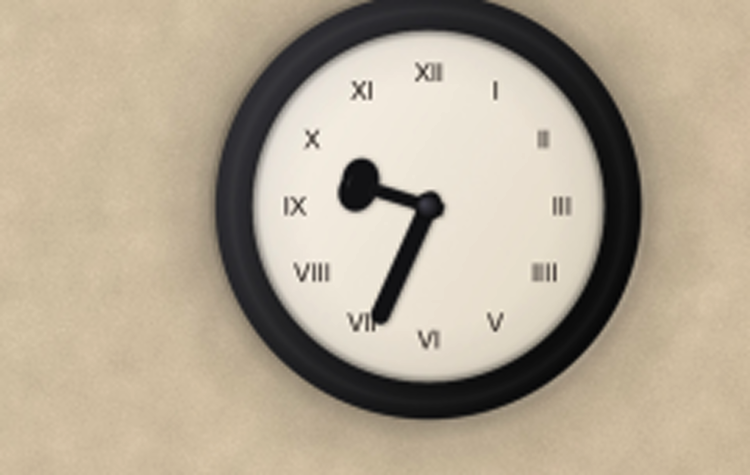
9:34
